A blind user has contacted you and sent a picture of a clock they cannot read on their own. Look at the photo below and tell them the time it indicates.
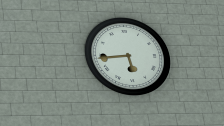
5:44
